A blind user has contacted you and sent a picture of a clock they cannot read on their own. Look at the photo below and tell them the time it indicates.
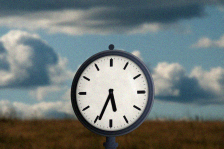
5:34
